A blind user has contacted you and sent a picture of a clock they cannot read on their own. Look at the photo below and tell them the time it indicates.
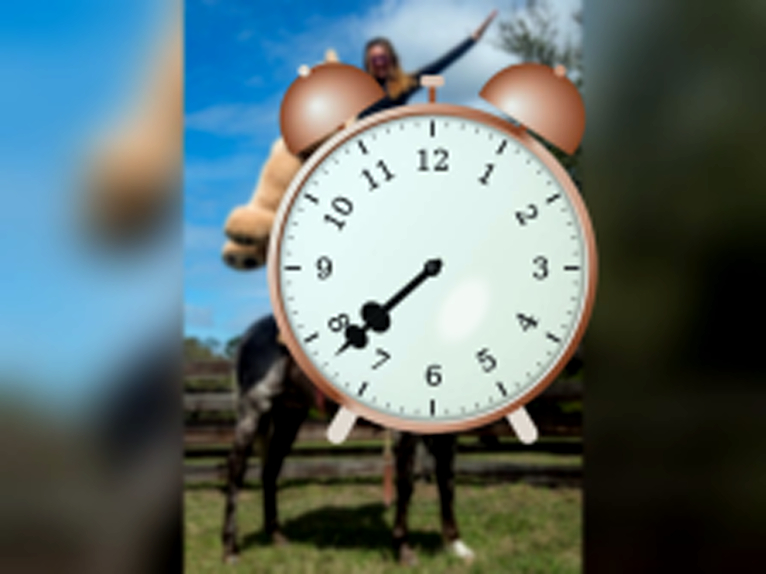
7:38
